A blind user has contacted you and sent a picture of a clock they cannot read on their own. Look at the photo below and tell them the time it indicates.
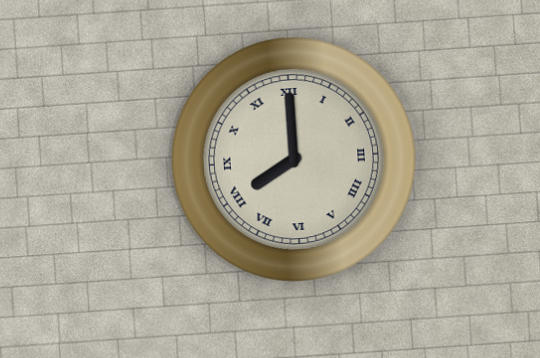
8:00
